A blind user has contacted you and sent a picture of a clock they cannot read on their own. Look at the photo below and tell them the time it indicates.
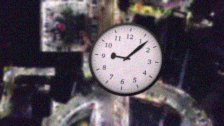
9:07
